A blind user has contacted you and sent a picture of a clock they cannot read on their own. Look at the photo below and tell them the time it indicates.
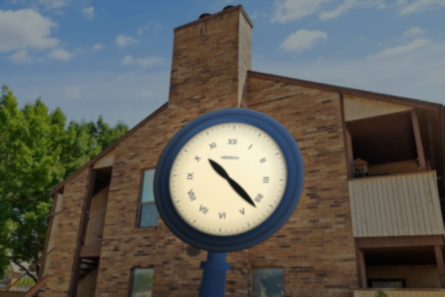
10:22
